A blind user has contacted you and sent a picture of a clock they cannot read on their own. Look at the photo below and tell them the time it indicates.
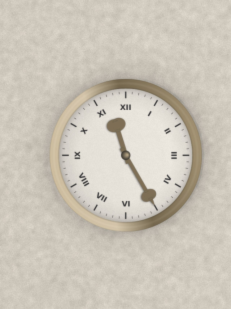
11:25
